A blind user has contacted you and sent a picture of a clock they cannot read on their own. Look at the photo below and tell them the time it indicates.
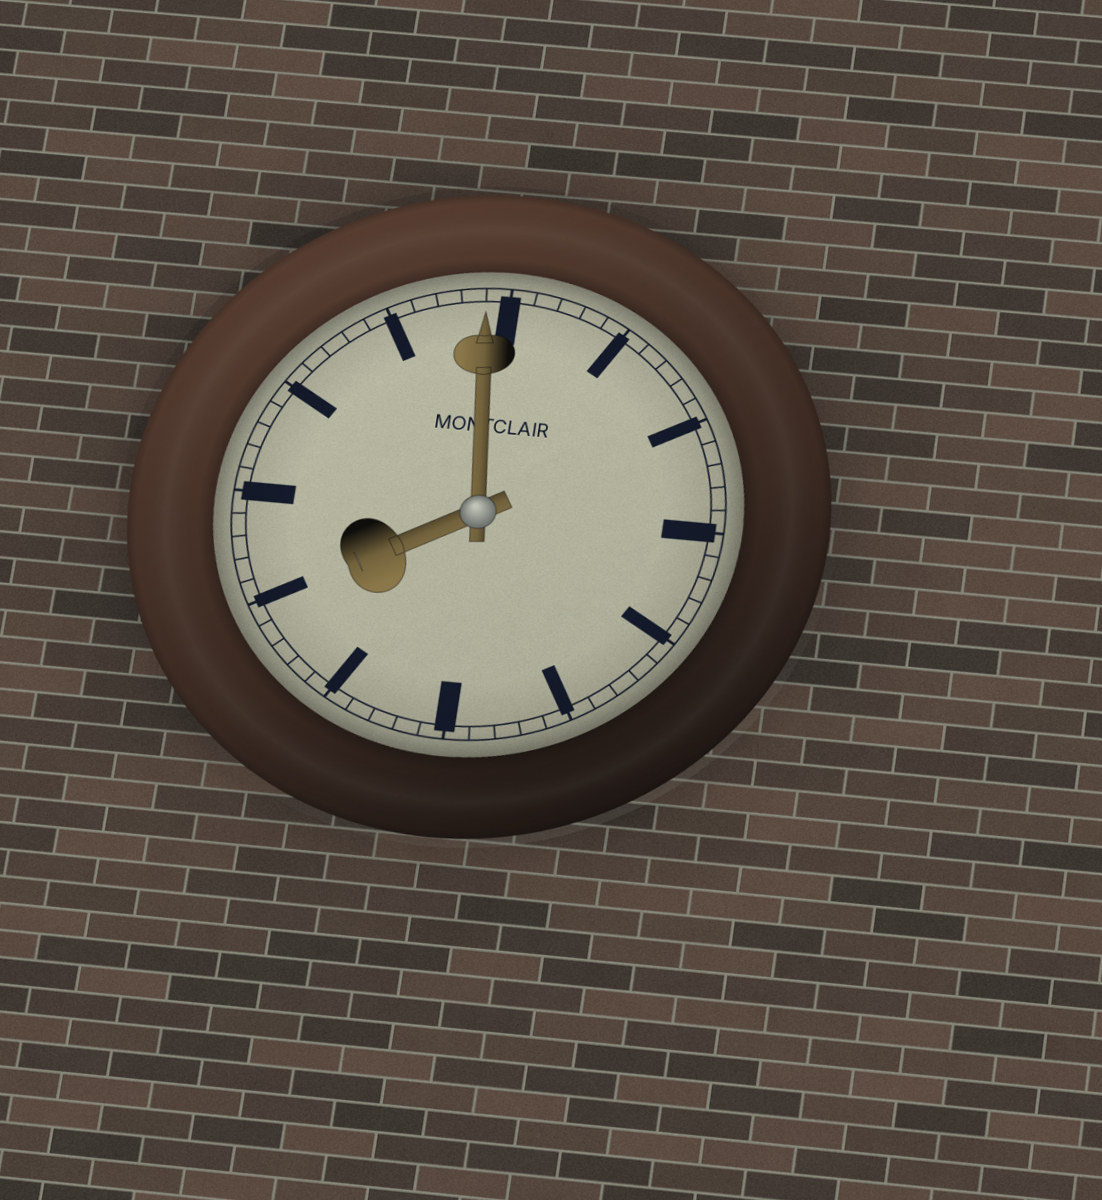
7:59
